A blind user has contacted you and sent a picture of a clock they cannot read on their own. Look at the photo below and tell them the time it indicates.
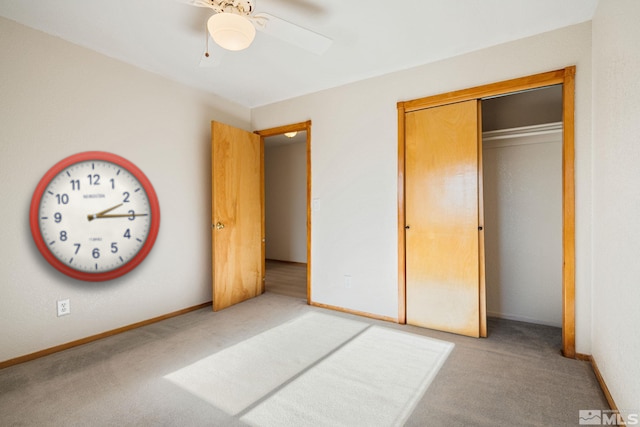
2:15
